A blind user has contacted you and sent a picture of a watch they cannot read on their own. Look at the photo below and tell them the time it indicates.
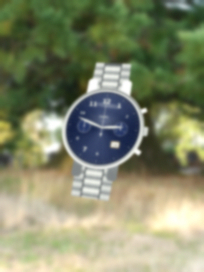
2:48
